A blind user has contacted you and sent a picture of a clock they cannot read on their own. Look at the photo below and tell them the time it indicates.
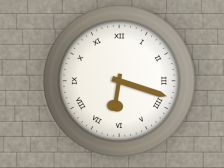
6:18
